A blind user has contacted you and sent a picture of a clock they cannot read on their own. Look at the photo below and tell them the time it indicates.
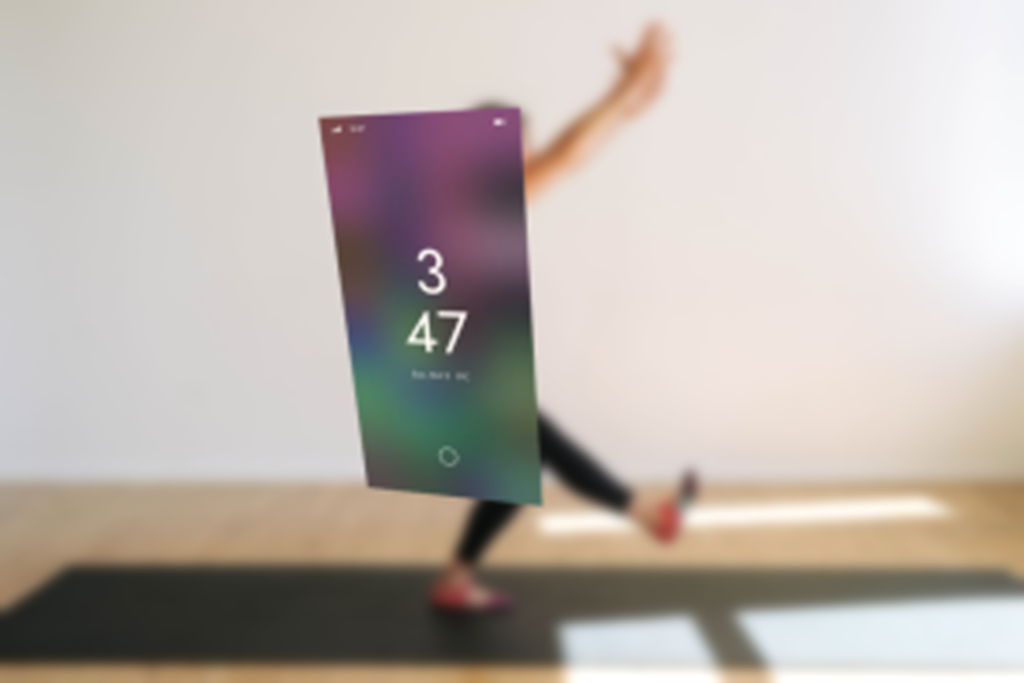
3:47
